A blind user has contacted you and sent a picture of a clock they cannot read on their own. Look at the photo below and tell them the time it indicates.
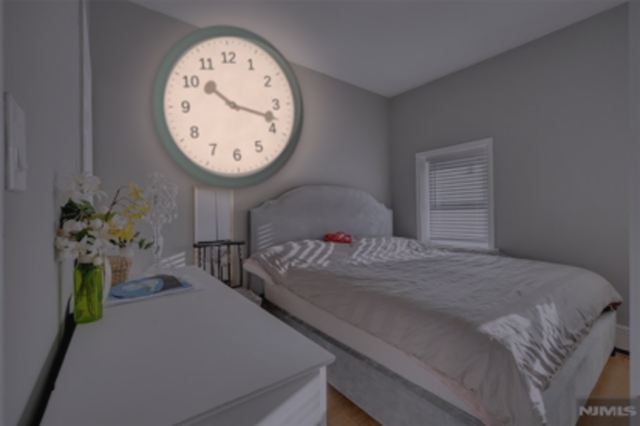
10:18
